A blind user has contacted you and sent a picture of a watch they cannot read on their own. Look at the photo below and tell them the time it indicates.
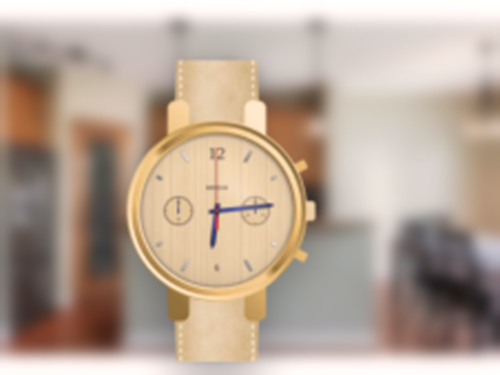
6:14
